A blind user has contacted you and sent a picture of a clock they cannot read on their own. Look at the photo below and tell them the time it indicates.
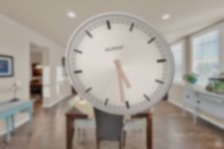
5:31
